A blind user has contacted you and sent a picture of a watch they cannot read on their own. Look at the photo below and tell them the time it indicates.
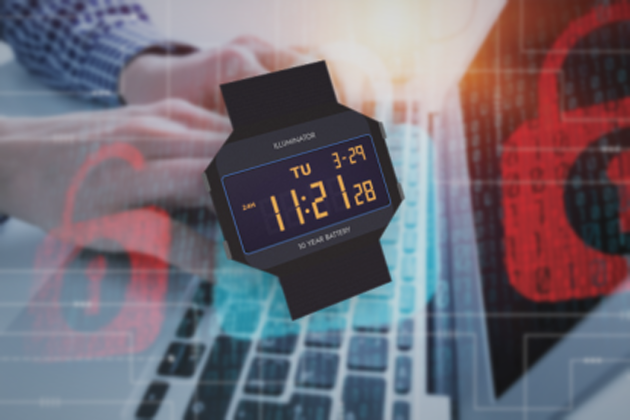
11:21:28
